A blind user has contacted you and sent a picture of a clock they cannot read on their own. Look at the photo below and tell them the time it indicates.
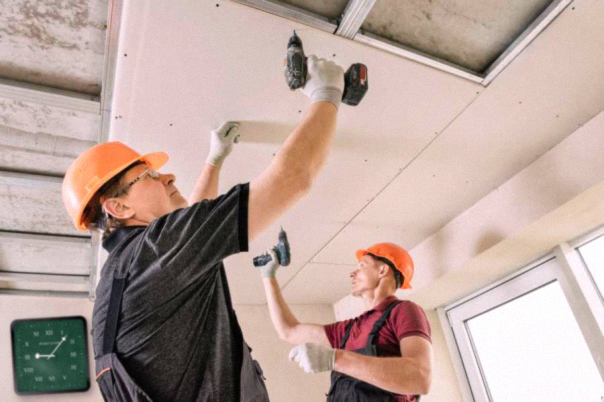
9:07
